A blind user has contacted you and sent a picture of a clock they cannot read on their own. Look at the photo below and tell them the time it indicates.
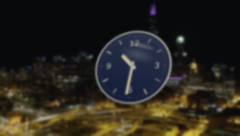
10:31
